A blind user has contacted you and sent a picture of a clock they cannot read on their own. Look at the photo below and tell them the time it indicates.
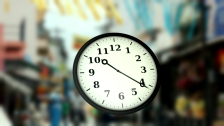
10:21
